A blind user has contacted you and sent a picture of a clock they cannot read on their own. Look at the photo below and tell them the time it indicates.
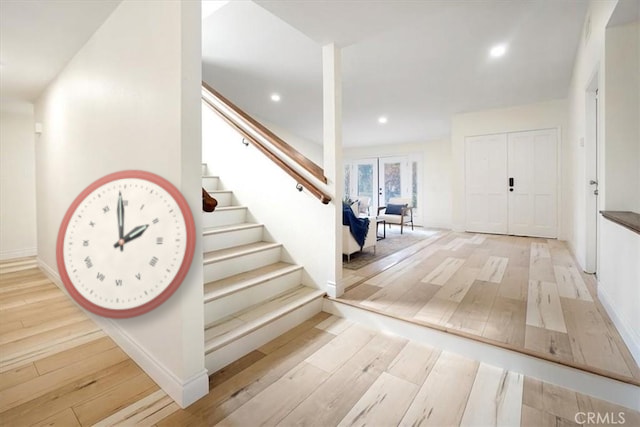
1:59
